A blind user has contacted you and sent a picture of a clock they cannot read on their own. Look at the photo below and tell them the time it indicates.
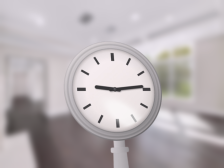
9:14
